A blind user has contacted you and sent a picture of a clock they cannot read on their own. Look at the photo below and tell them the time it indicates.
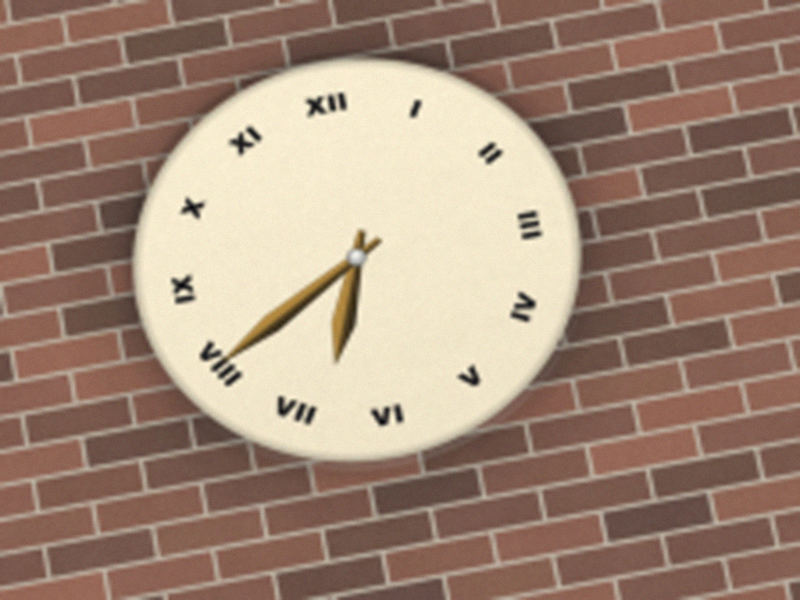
6:40
